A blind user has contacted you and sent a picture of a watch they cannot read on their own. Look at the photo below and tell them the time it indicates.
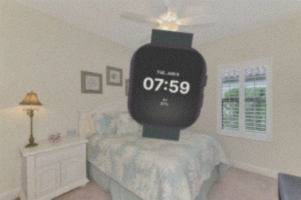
7:59
